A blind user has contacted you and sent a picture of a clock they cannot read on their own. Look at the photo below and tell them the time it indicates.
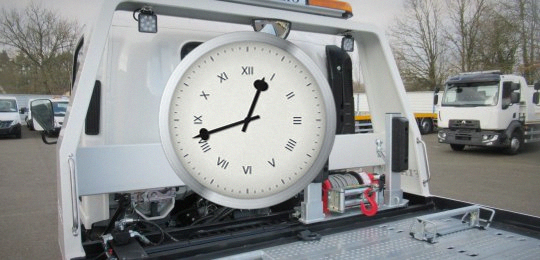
12:42
